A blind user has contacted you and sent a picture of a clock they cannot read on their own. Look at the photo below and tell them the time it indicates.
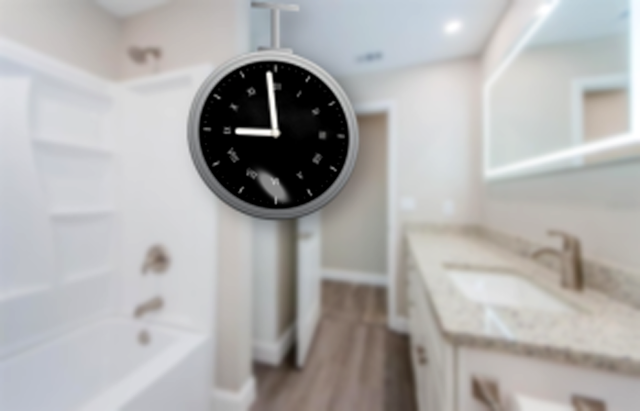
8:59
